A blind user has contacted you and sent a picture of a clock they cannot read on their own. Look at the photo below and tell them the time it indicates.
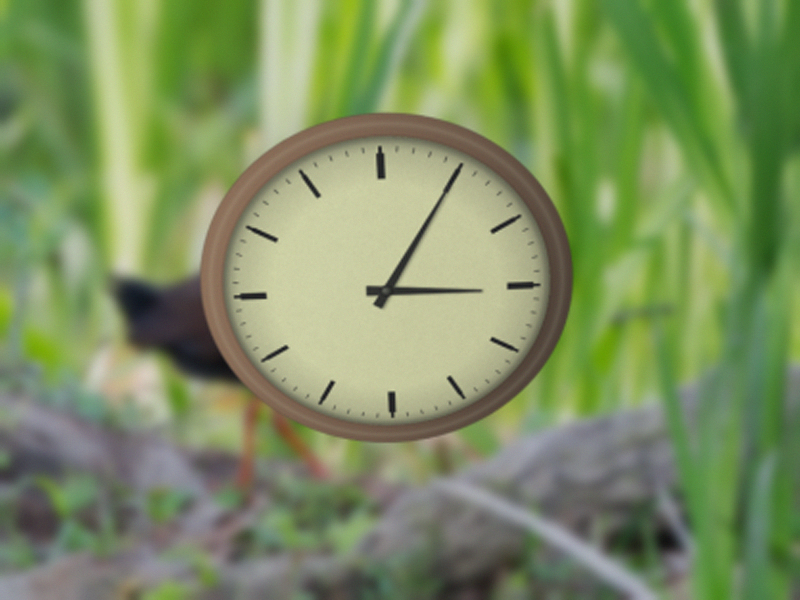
3:05
